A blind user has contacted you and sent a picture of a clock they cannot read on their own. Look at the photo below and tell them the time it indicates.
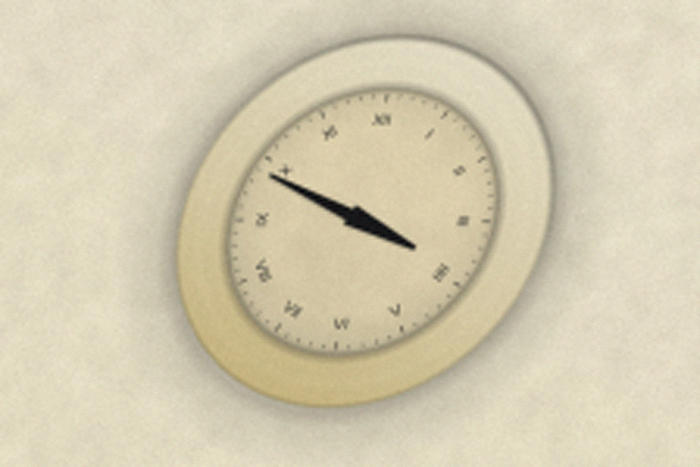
3:49
